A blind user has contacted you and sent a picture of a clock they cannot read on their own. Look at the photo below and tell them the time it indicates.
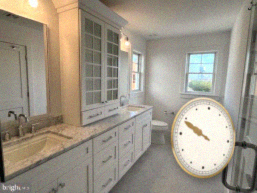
9:49
